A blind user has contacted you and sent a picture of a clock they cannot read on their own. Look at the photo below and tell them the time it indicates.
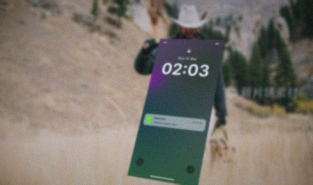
2:03
